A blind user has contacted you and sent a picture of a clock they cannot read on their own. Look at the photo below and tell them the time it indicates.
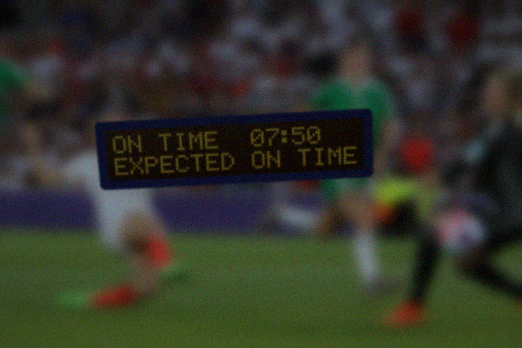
7:50
